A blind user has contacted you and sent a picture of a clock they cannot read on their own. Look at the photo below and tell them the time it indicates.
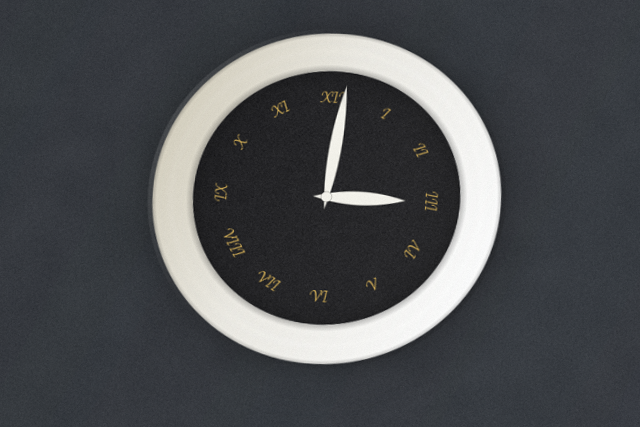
3:01
